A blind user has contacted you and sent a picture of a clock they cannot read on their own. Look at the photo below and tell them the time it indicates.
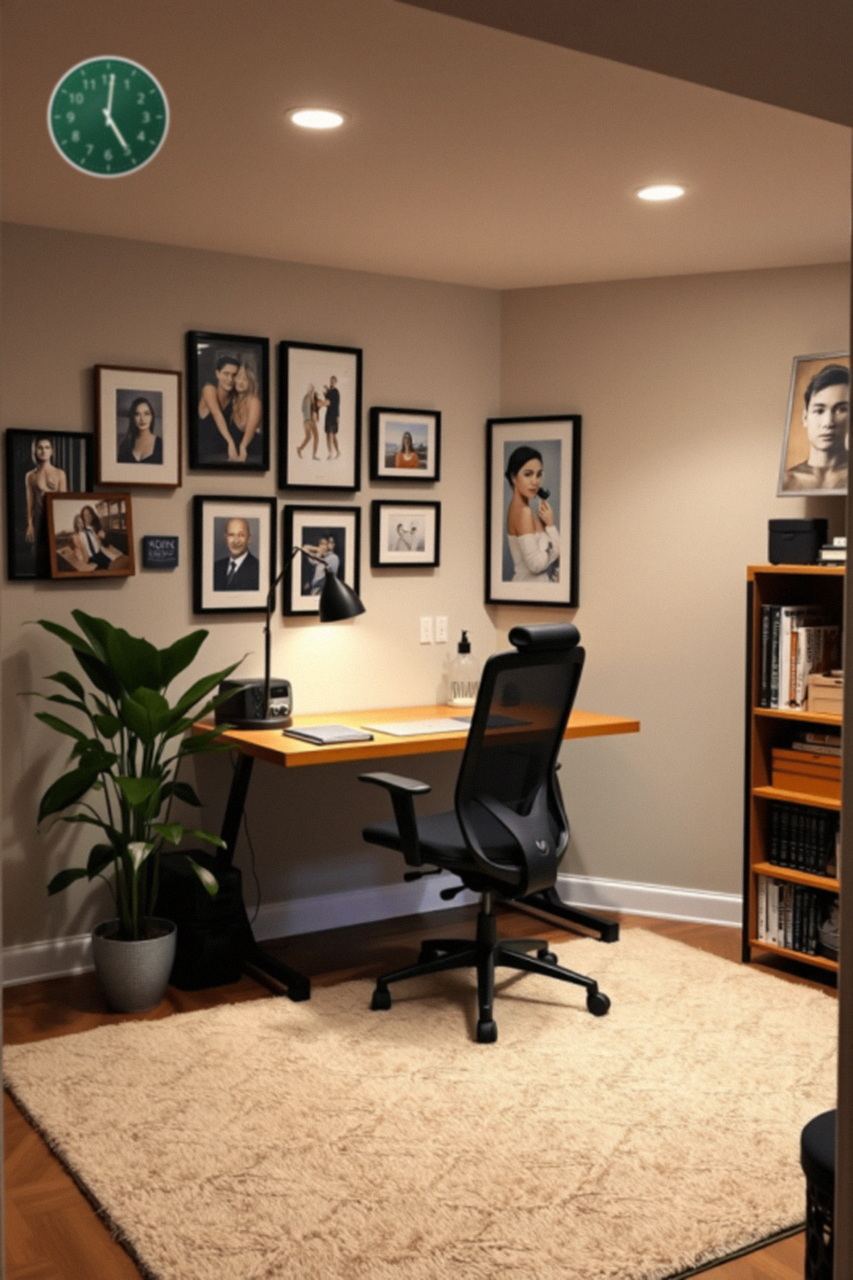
5:01
